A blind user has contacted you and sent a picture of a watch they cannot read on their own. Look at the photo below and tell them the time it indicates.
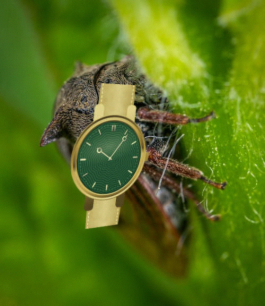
10:06
